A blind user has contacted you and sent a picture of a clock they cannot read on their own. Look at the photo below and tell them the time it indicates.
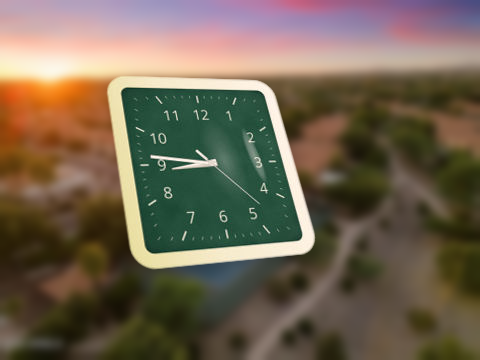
8:46:23
